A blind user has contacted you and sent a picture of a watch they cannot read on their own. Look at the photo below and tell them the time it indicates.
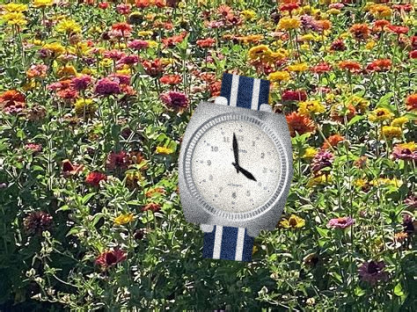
3:58
